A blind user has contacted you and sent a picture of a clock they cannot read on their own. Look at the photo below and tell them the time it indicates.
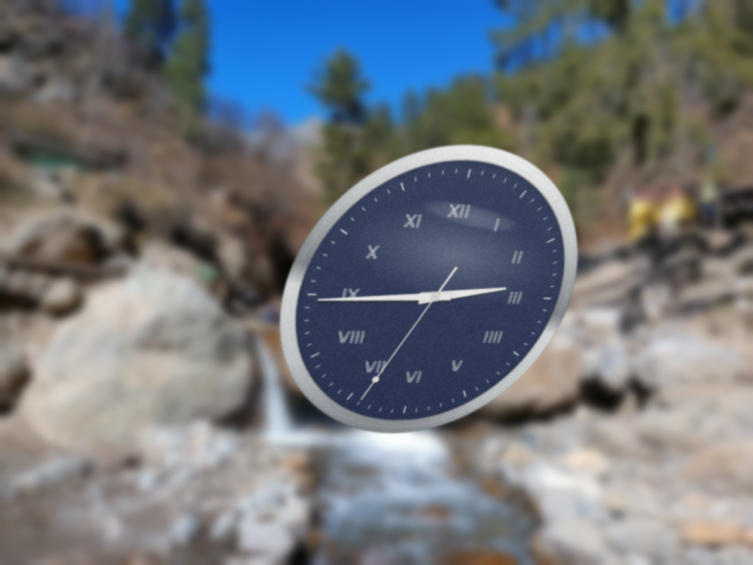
2:44:34
